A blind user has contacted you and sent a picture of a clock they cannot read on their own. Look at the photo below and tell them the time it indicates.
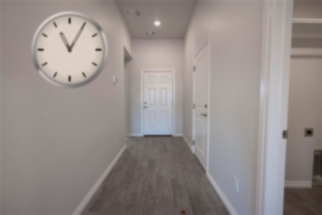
11:05
